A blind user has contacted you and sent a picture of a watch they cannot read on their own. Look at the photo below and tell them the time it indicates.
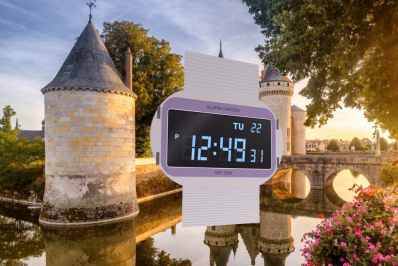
12:49:31
